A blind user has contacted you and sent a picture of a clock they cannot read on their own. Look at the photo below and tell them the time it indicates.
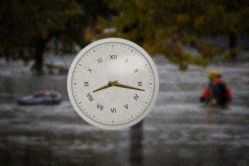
8:17
